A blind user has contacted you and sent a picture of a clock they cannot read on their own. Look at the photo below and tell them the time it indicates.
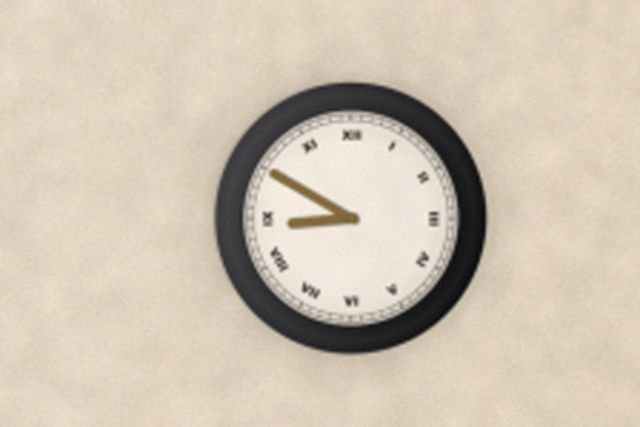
8:50
